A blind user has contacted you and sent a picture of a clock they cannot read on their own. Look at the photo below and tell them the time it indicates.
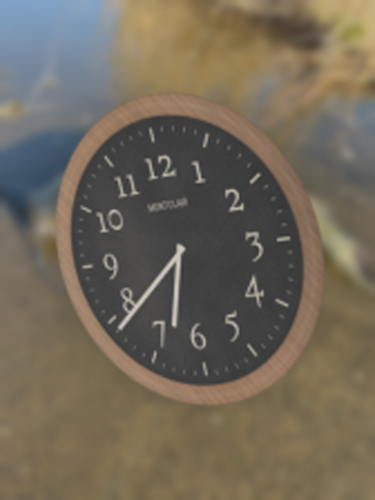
6:39
